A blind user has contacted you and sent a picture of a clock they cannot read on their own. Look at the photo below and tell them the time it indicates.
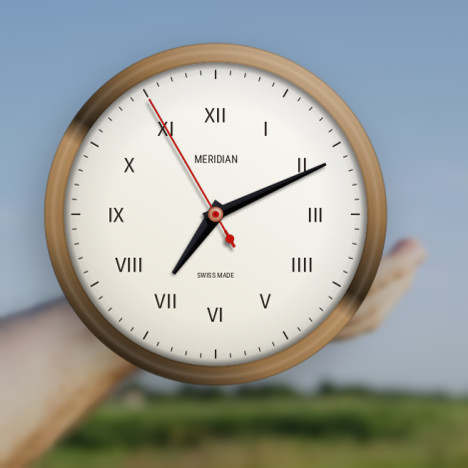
7:10:55
